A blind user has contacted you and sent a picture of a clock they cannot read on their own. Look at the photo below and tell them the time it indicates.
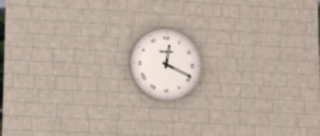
12:19
